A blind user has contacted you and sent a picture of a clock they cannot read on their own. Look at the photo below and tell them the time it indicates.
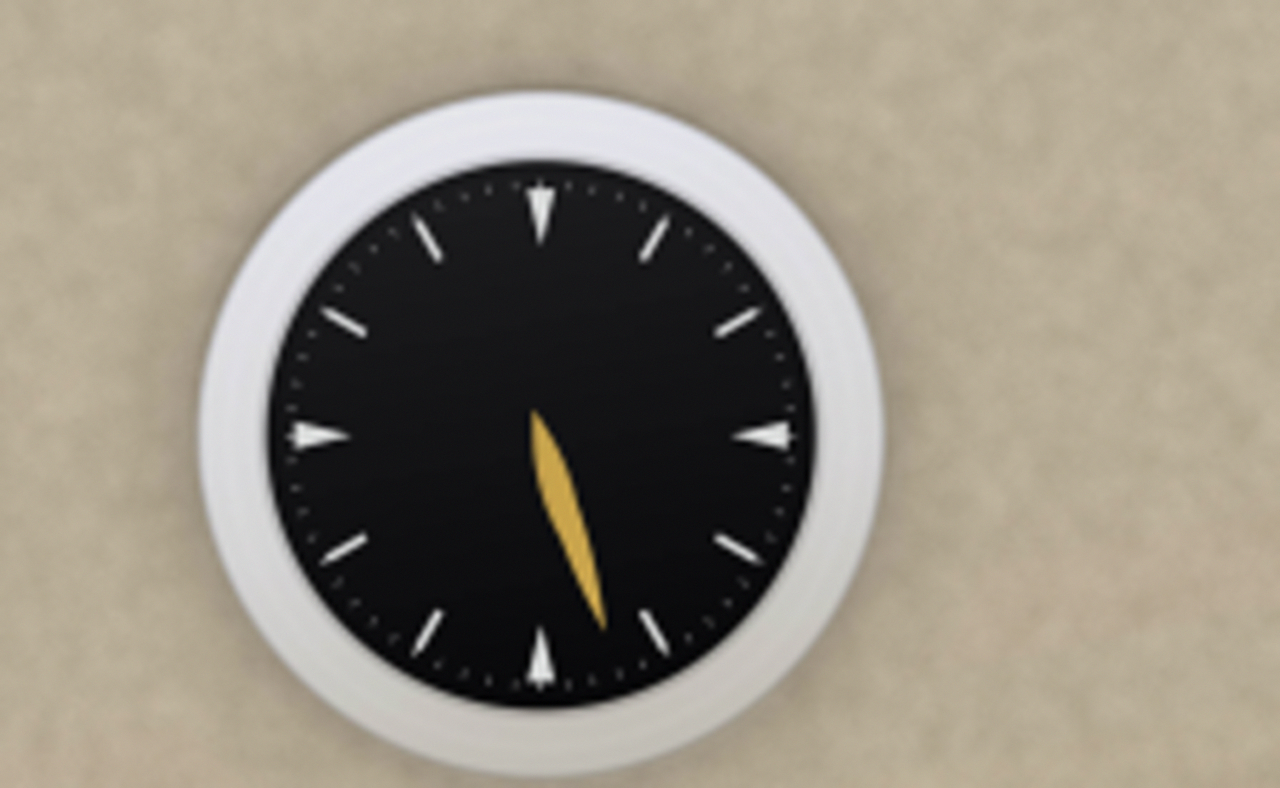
5:27
